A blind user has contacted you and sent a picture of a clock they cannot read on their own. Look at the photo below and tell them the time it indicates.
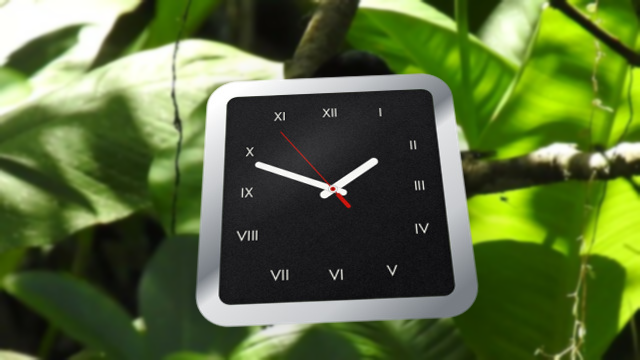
1:48:54
